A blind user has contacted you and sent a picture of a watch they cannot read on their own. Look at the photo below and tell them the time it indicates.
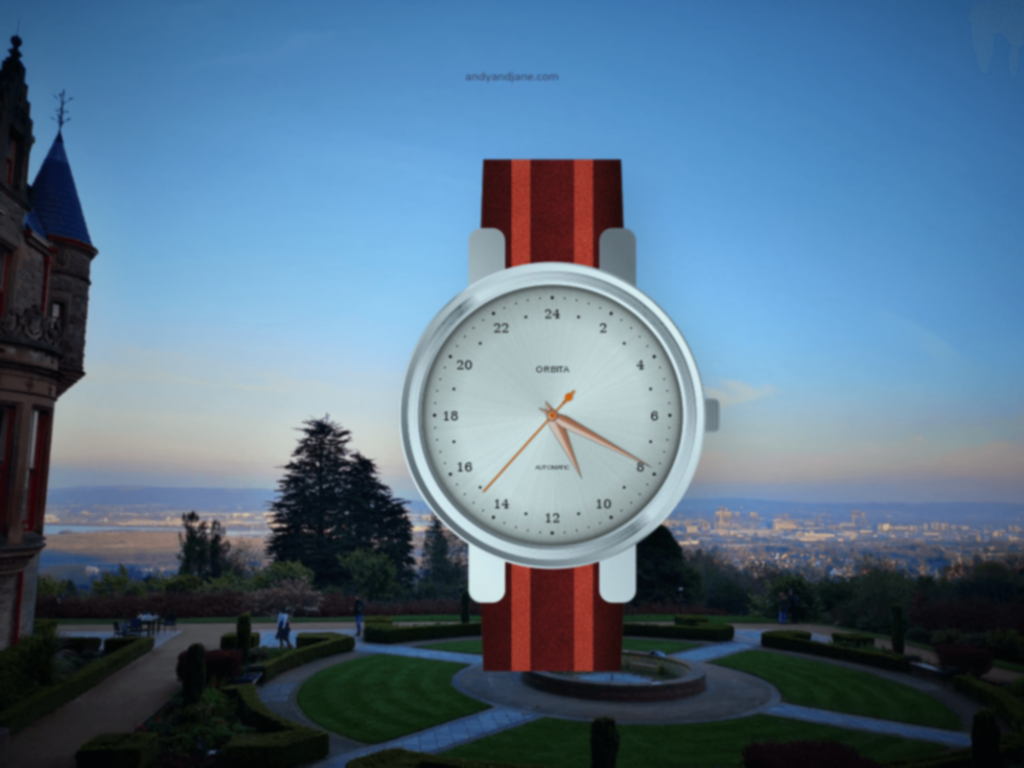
10:19:37
